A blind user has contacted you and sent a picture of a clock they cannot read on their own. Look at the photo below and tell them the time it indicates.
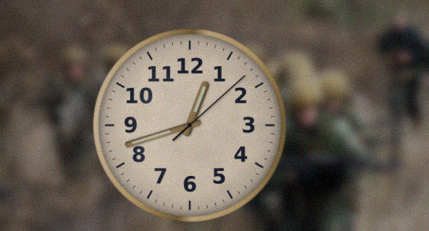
12:42:08
